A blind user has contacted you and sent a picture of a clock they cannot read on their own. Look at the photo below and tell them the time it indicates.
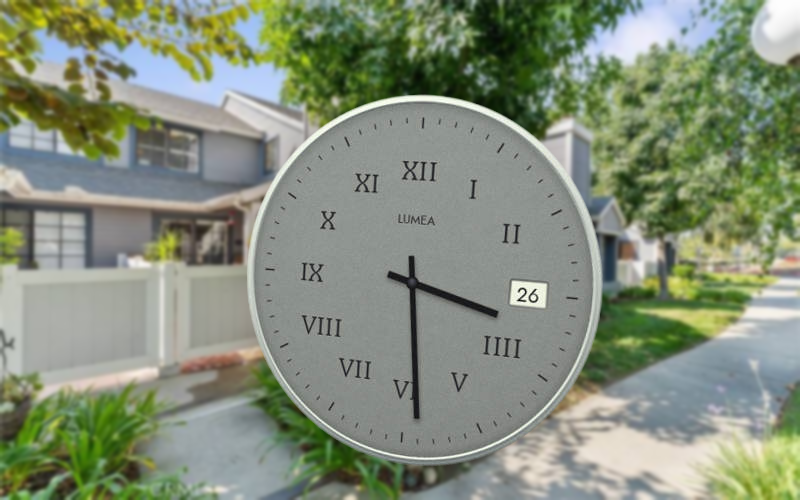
3:29
